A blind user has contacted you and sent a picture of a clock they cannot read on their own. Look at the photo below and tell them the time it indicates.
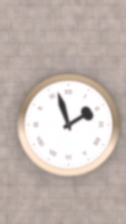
1:57
